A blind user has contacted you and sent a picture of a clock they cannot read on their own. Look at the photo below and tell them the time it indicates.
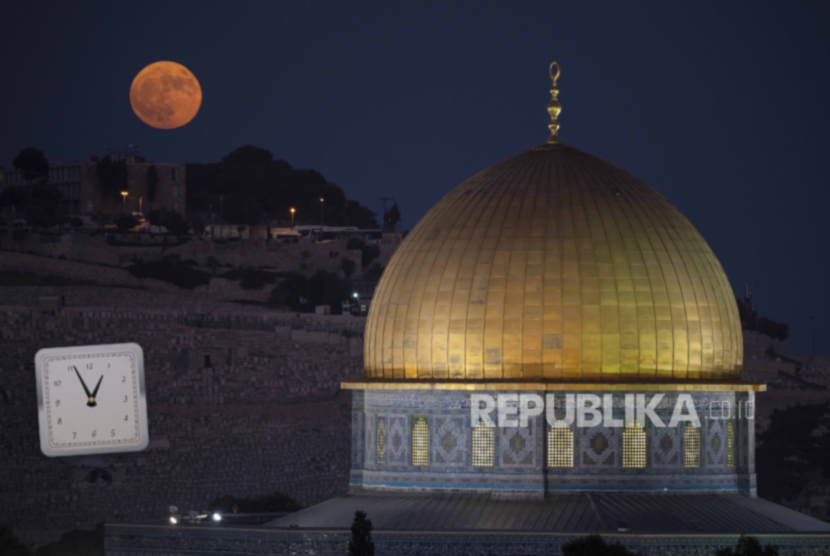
12:56
